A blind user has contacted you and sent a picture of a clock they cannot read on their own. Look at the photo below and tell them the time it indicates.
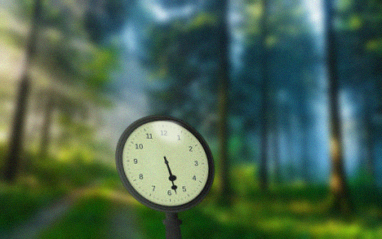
5:28
